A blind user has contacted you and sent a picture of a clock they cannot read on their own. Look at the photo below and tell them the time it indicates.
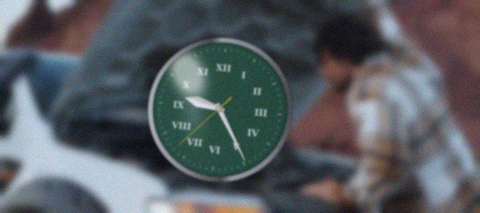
9:24:37
